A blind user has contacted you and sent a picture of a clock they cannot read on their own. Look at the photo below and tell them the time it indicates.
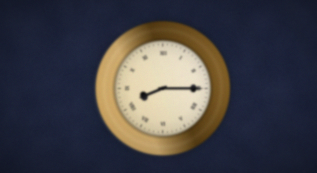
8:15
